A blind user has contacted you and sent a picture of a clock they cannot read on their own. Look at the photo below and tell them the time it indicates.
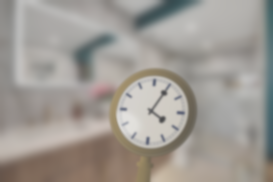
4:05
